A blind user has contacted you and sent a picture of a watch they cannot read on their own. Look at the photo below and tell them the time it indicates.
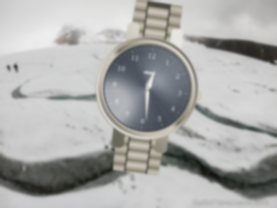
12:29
